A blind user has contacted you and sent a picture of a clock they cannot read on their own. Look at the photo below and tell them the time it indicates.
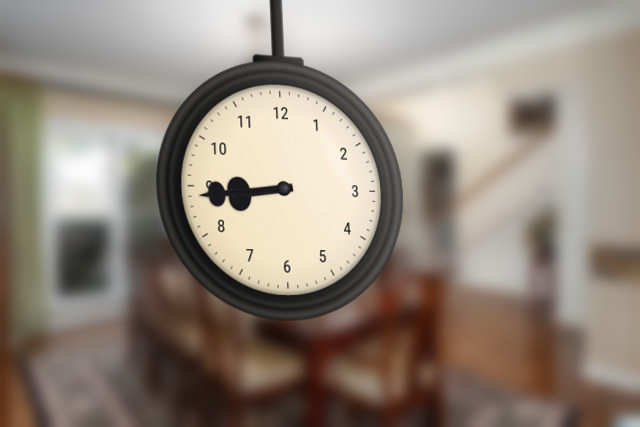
8:44
